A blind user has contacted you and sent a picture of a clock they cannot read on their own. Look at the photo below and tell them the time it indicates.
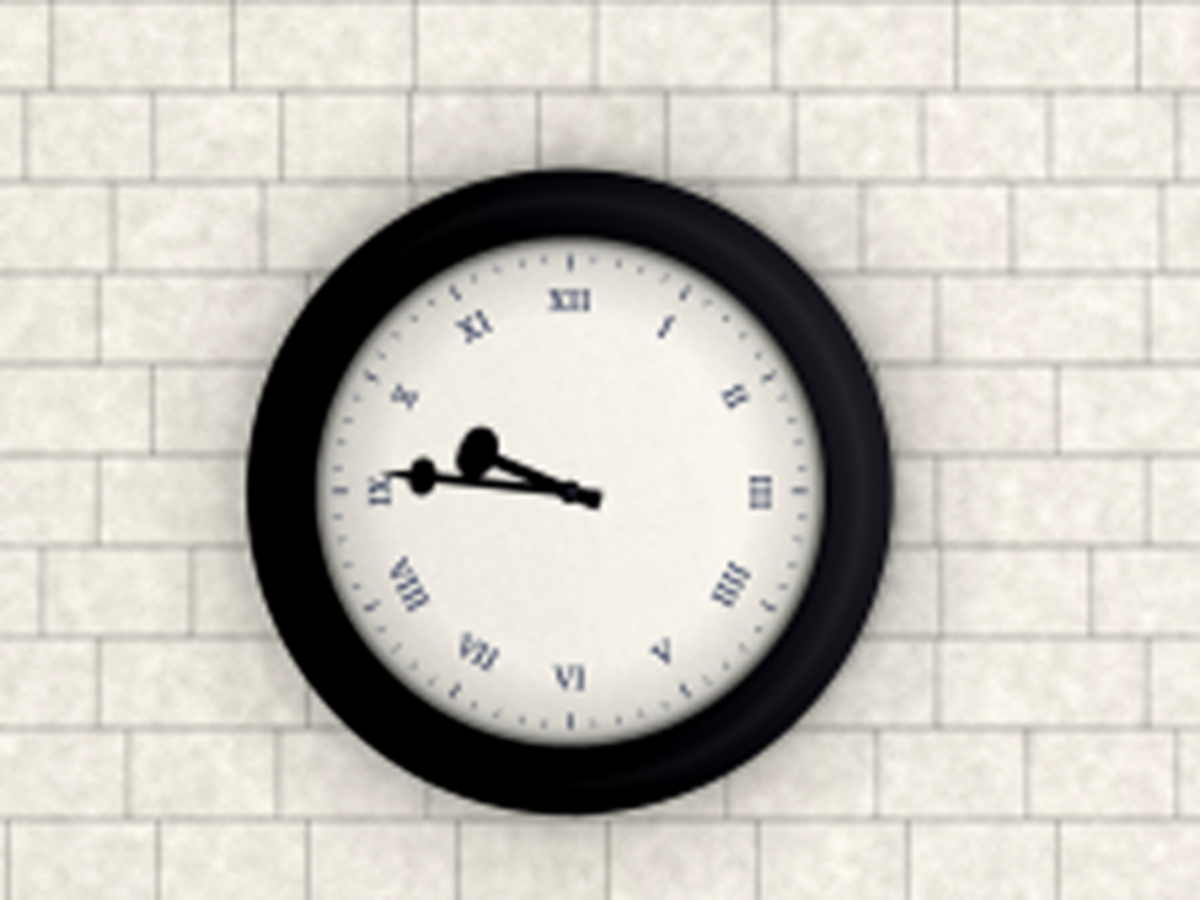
9:46
